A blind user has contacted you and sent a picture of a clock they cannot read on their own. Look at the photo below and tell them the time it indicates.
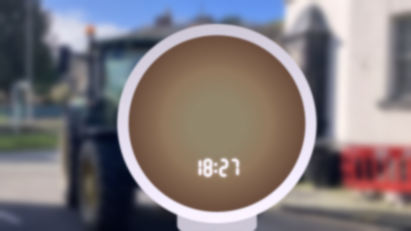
18:27
